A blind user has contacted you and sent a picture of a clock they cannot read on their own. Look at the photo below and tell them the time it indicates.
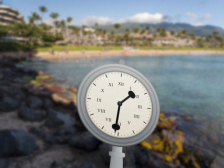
1:31
